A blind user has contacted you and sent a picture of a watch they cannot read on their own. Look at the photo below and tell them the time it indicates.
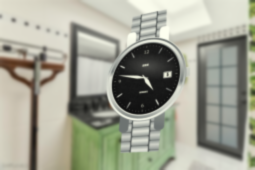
4:47
